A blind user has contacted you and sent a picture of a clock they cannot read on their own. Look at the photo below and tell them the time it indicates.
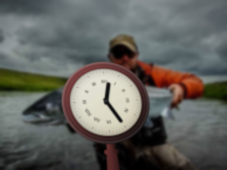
12:25
